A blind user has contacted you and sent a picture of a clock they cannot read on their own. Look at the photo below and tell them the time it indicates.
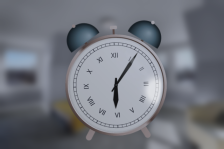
6:06
